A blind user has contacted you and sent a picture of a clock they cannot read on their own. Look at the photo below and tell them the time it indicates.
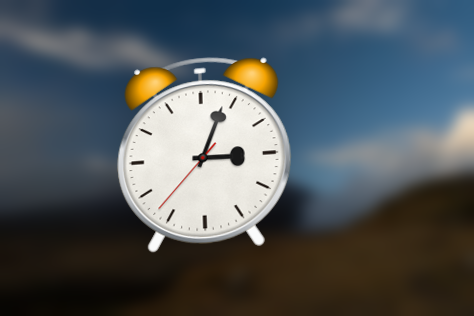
3:03:37
